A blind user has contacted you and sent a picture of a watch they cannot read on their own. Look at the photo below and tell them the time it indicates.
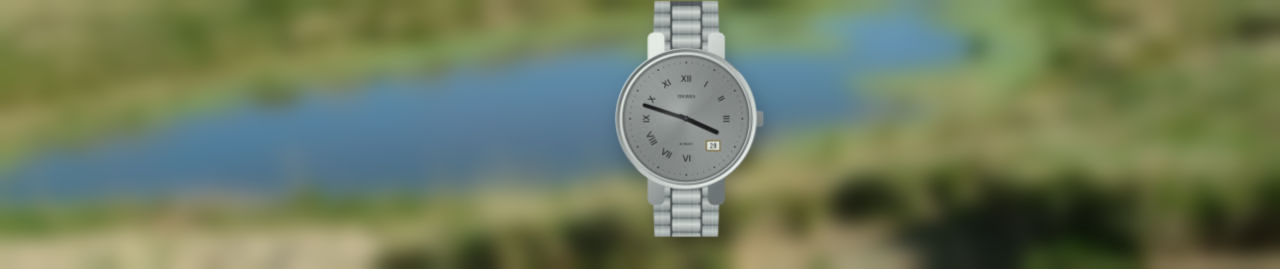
3:48
